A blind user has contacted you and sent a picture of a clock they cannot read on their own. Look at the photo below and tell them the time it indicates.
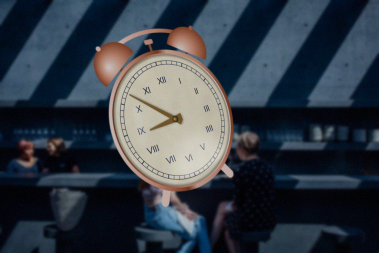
8:52
